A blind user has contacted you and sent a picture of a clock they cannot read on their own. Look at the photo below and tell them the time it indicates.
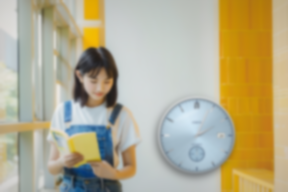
2:04
